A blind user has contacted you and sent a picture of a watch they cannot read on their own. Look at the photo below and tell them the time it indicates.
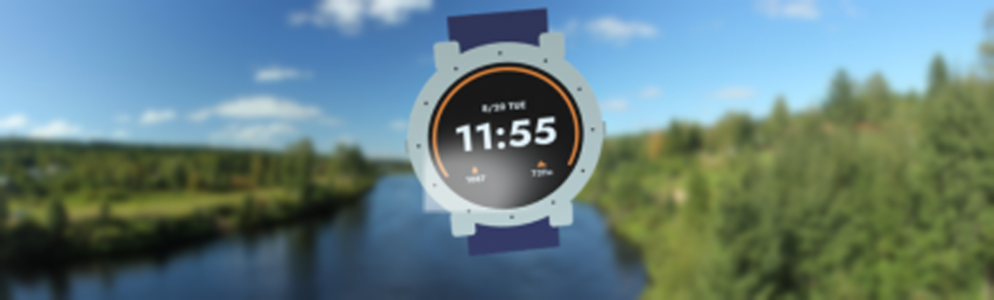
11:55
